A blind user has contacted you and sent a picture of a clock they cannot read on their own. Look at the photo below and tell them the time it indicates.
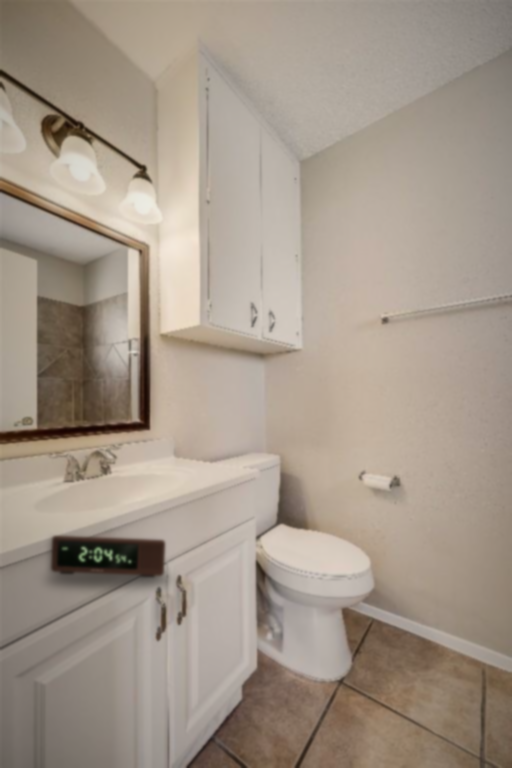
2:04
